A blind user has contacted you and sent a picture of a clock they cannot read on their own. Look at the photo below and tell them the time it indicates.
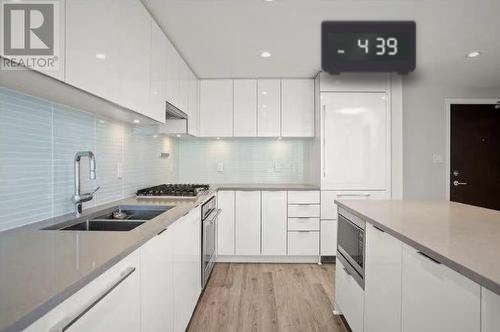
4:39
